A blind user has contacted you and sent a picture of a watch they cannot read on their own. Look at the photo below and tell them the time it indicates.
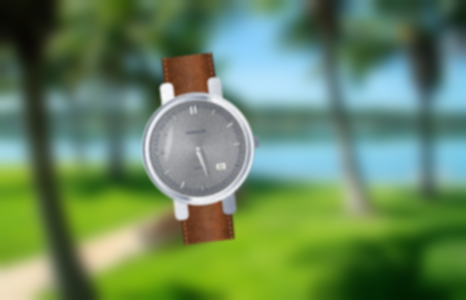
5:28
